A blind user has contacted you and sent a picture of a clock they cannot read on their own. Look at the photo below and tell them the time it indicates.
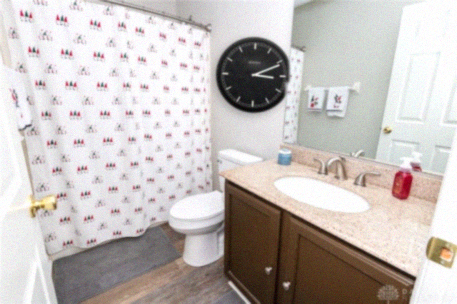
3:11
